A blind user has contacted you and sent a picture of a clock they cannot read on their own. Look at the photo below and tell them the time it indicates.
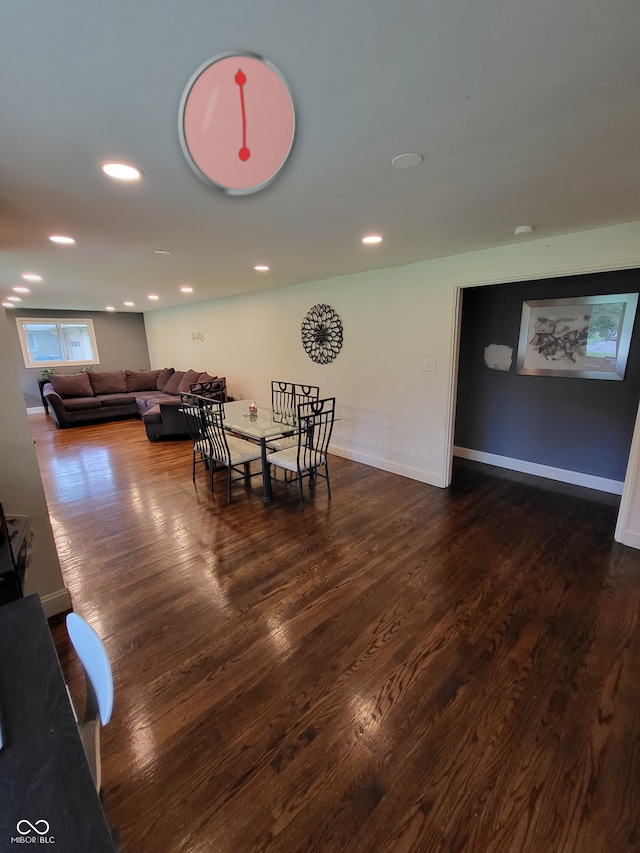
5:59
